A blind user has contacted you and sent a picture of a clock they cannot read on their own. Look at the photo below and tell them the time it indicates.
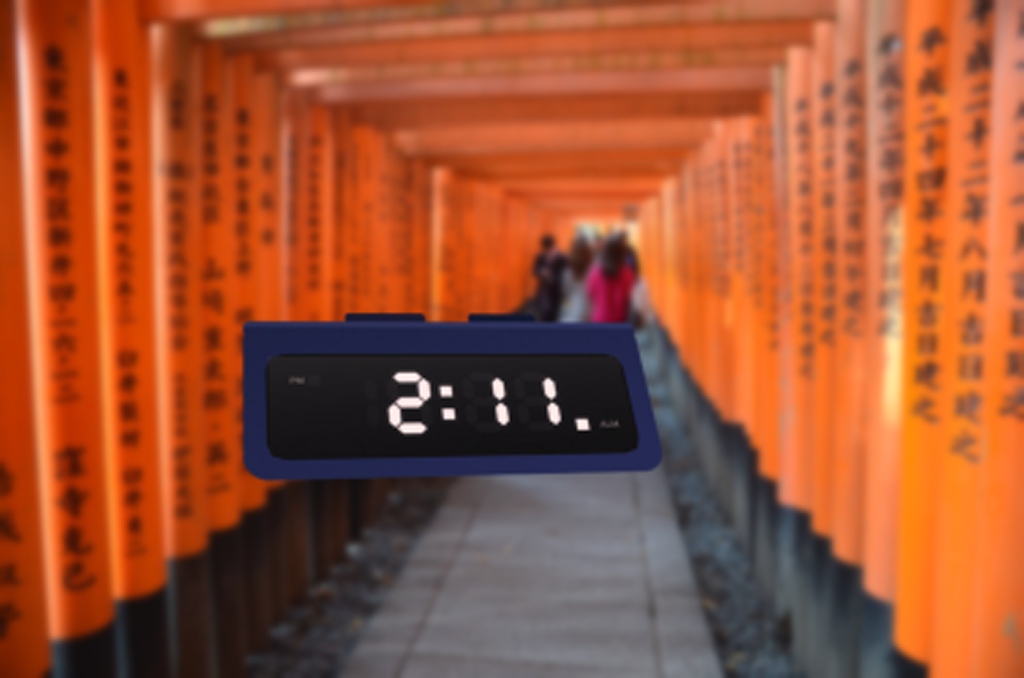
2:11
